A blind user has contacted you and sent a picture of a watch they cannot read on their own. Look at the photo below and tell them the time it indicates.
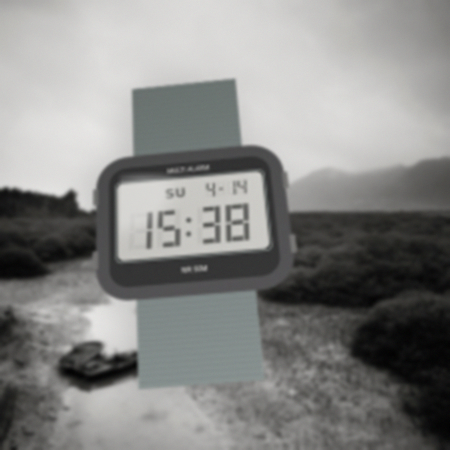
15:38
